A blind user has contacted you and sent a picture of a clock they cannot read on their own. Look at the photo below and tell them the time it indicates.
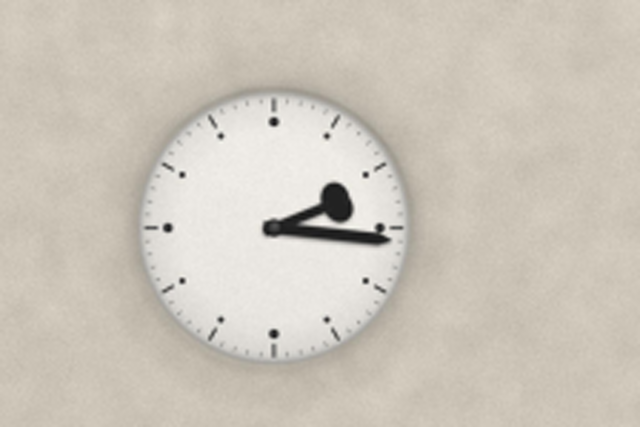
2:16
